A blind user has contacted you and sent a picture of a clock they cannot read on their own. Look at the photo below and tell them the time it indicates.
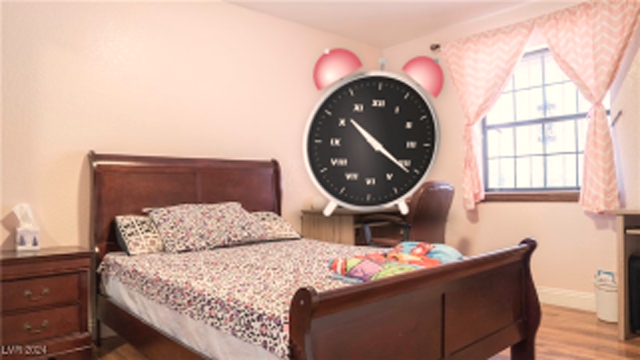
10:21
